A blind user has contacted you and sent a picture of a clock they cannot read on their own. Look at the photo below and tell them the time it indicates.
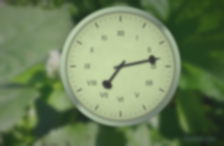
7:13
